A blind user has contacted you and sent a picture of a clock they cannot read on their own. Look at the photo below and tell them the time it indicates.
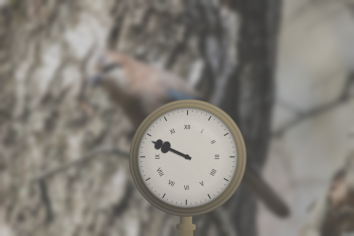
9:49
